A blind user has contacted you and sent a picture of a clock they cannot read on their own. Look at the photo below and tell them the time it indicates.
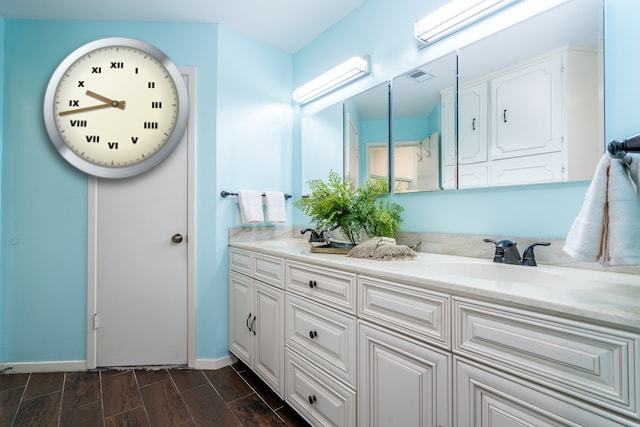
9:43
